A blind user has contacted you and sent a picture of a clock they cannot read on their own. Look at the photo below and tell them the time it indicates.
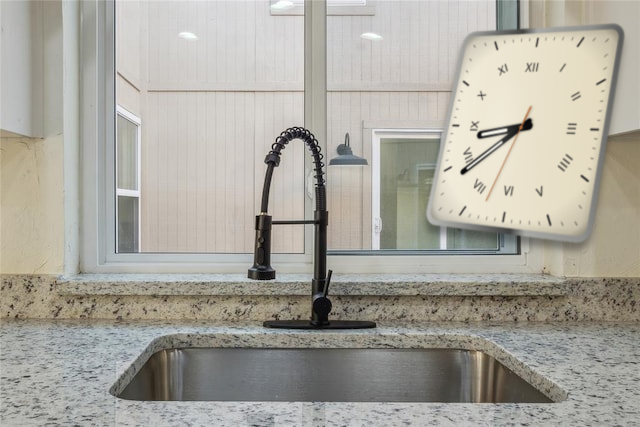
8:38:33
